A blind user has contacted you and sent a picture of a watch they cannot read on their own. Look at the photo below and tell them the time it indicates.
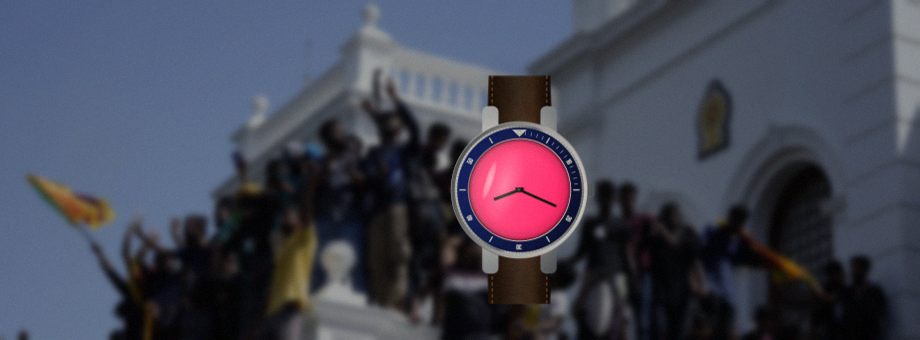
8:19
